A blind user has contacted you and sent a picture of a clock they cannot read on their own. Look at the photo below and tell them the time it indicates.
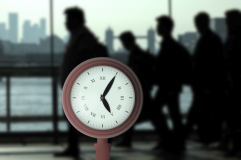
5:05
